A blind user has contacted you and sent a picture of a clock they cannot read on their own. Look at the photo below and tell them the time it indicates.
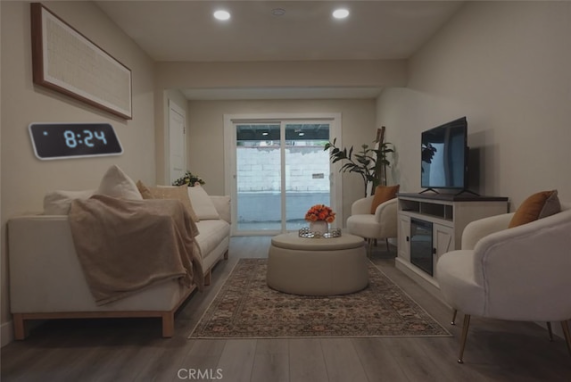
8:24
